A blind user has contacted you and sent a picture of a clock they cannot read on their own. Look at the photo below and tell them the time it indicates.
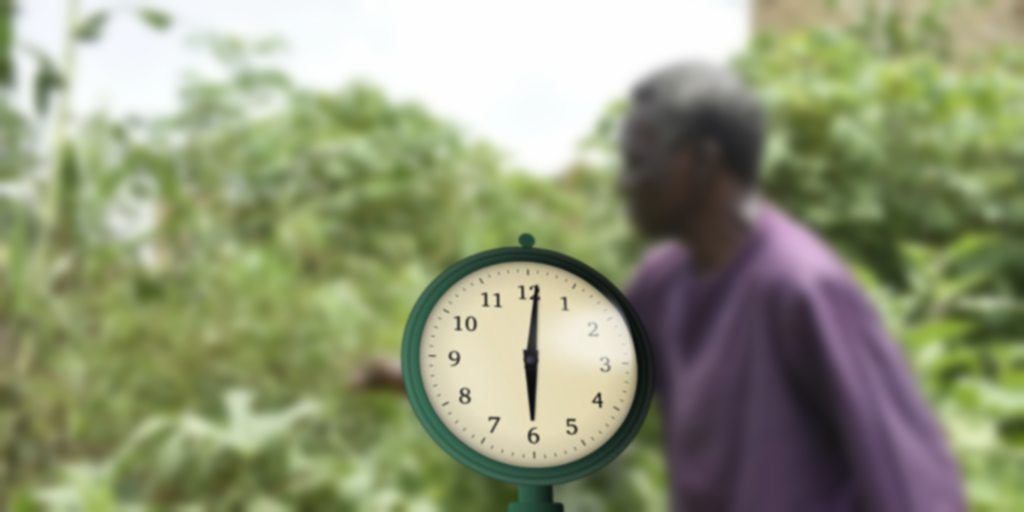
6:01
